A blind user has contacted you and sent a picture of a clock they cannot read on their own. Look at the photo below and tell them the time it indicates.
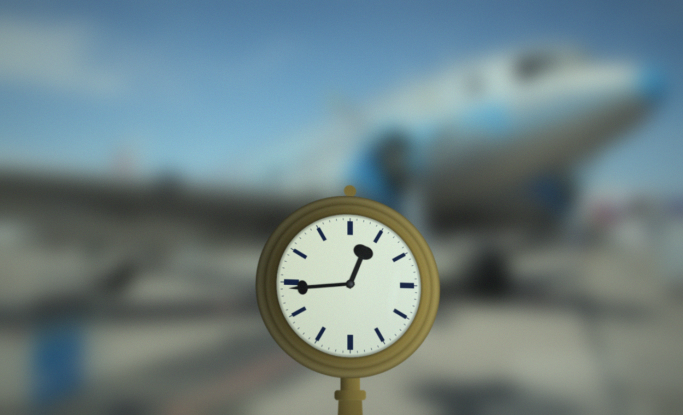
12:44
